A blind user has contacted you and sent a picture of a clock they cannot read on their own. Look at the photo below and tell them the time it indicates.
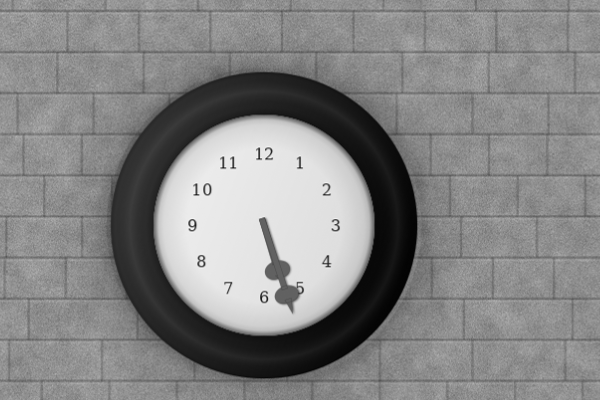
5:27
